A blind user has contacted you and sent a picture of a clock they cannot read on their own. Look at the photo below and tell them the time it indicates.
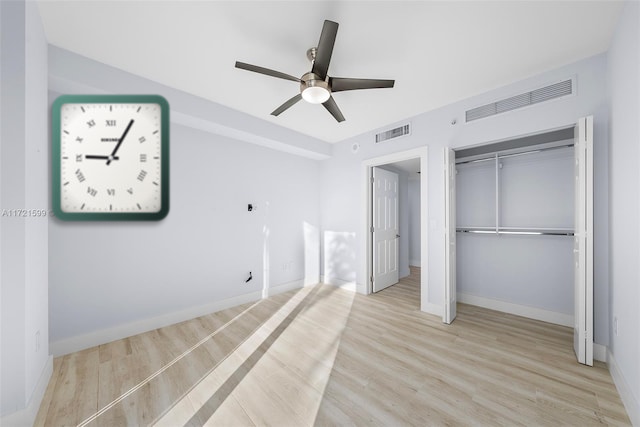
9:05
